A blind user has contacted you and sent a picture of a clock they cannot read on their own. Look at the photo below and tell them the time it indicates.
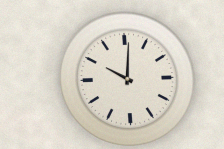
10:01
